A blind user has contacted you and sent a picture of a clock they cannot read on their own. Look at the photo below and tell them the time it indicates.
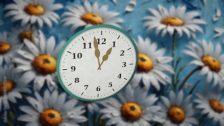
12:58
